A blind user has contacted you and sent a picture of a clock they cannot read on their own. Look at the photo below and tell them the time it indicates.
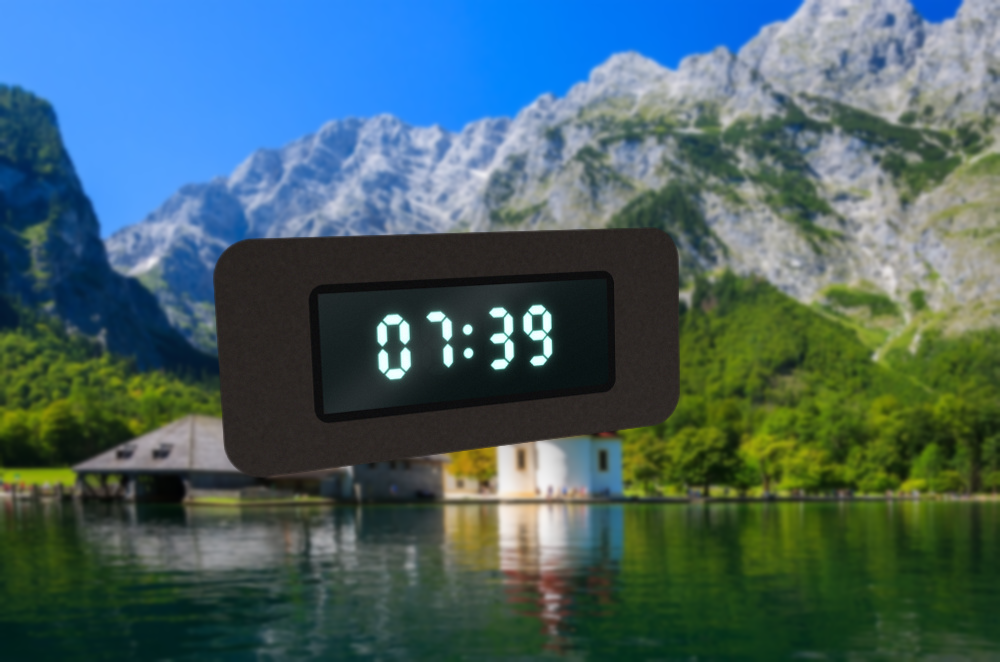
7:39
